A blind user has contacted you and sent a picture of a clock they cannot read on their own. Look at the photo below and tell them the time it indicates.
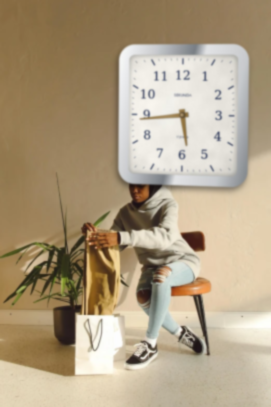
5:44
